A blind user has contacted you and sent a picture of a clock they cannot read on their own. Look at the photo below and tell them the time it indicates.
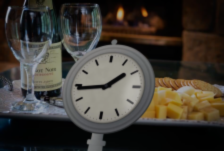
1:44
